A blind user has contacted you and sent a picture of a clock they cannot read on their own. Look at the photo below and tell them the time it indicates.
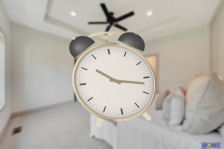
10:17
